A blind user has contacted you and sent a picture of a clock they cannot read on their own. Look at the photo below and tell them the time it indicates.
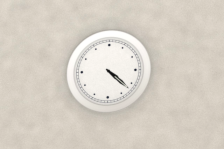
4:22
